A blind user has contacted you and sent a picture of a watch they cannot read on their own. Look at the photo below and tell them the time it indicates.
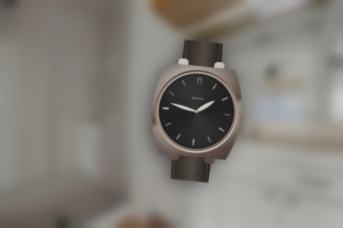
1:47
